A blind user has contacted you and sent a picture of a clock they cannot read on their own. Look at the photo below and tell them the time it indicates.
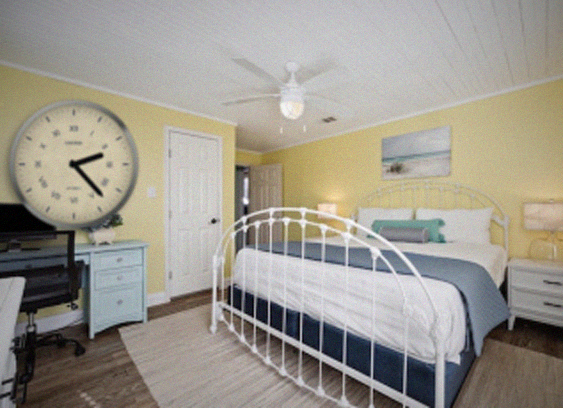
2:23
